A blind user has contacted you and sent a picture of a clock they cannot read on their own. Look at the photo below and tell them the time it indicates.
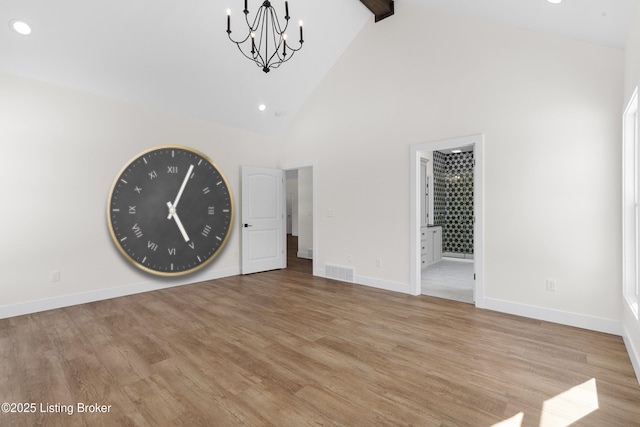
5:04
